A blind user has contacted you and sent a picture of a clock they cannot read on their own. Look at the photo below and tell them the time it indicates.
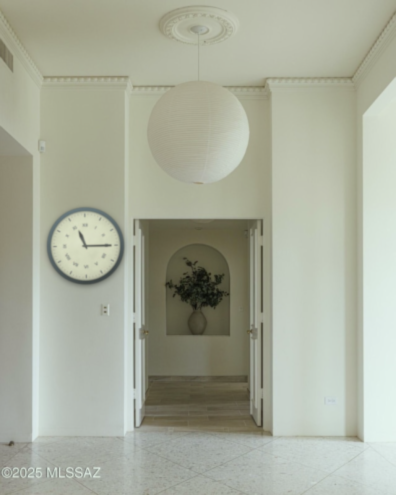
11:15
